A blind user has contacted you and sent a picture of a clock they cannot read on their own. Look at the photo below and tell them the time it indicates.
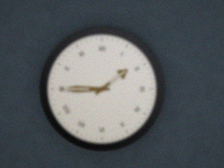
1:45
